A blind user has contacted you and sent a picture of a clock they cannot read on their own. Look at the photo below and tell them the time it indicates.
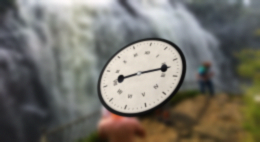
8:12
